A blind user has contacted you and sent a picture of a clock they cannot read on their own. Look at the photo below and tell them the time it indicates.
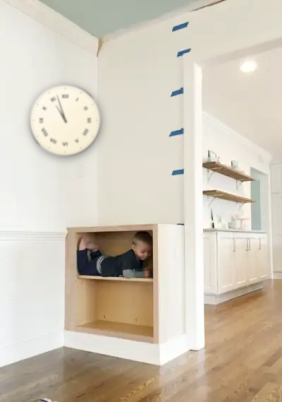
10:57
